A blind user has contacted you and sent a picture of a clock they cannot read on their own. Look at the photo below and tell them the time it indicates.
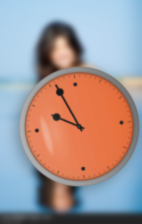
9:56
